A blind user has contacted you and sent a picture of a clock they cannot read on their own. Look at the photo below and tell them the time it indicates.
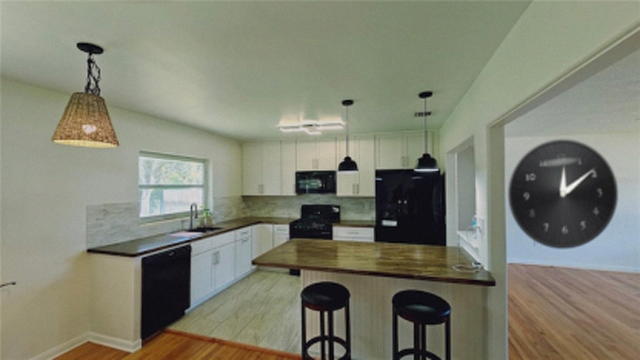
12:09
